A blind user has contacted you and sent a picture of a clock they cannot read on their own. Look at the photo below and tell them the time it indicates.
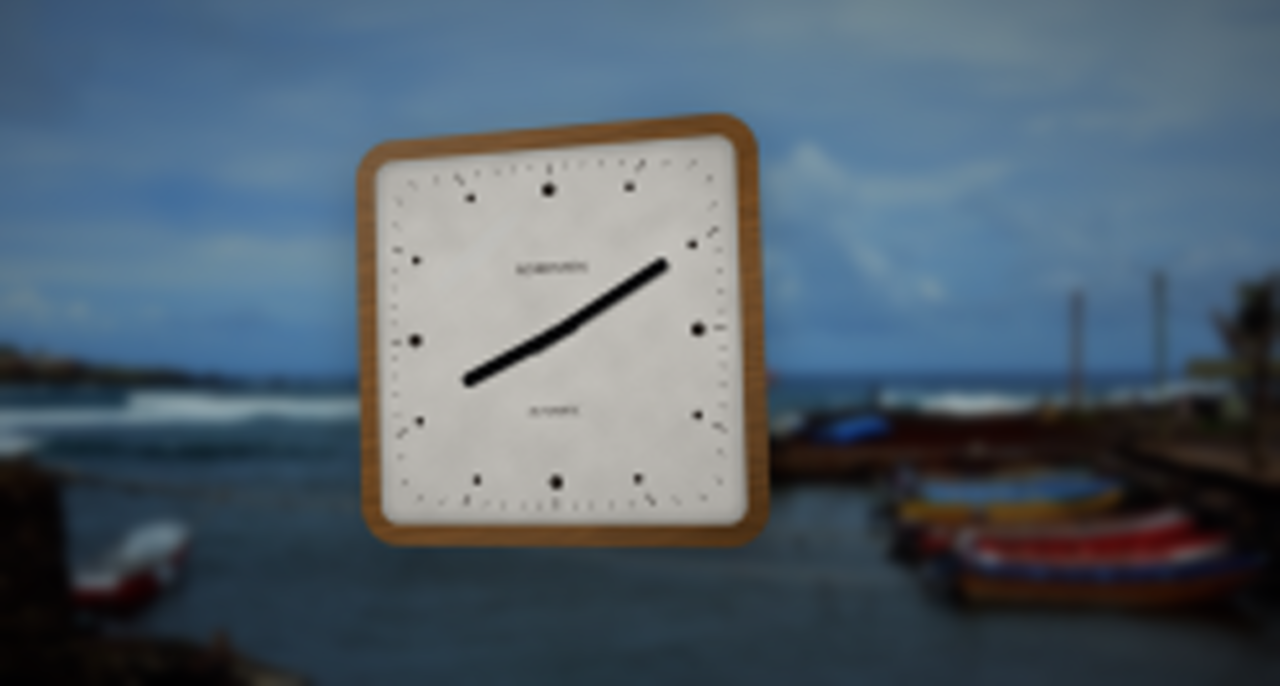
8:10
